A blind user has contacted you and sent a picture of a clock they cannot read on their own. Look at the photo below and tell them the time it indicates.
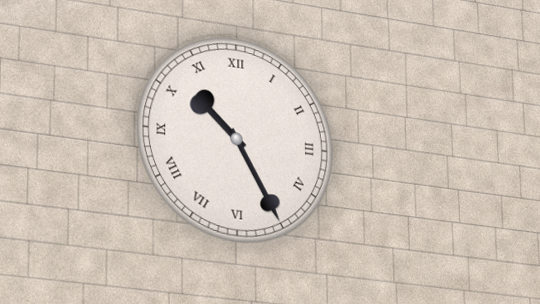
10:25
